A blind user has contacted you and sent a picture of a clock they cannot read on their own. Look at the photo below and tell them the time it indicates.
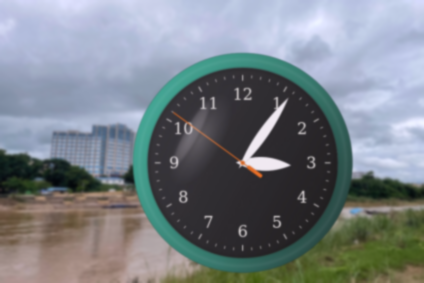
3:05:51
